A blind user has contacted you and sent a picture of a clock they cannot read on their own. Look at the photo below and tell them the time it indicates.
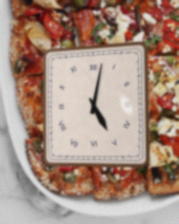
5:02
